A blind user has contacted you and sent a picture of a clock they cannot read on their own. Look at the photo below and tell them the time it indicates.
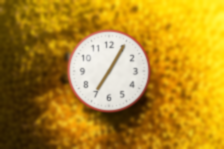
7:05
